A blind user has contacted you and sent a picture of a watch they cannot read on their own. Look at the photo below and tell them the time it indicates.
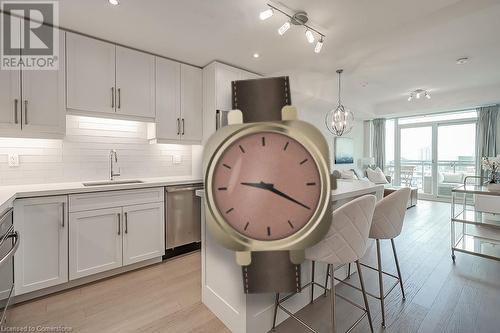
9:20
